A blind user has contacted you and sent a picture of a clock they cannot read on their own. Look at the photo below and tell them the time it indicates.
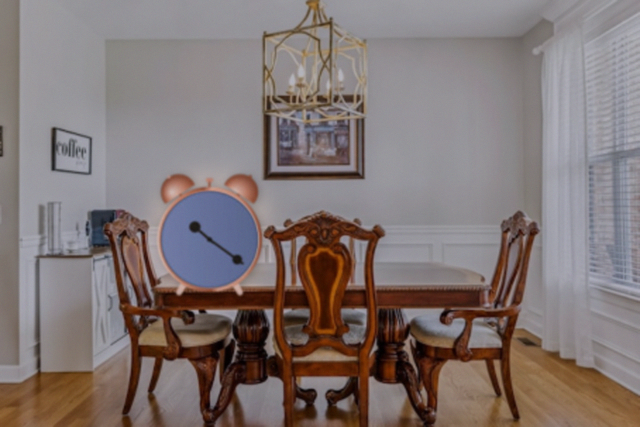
10:21
